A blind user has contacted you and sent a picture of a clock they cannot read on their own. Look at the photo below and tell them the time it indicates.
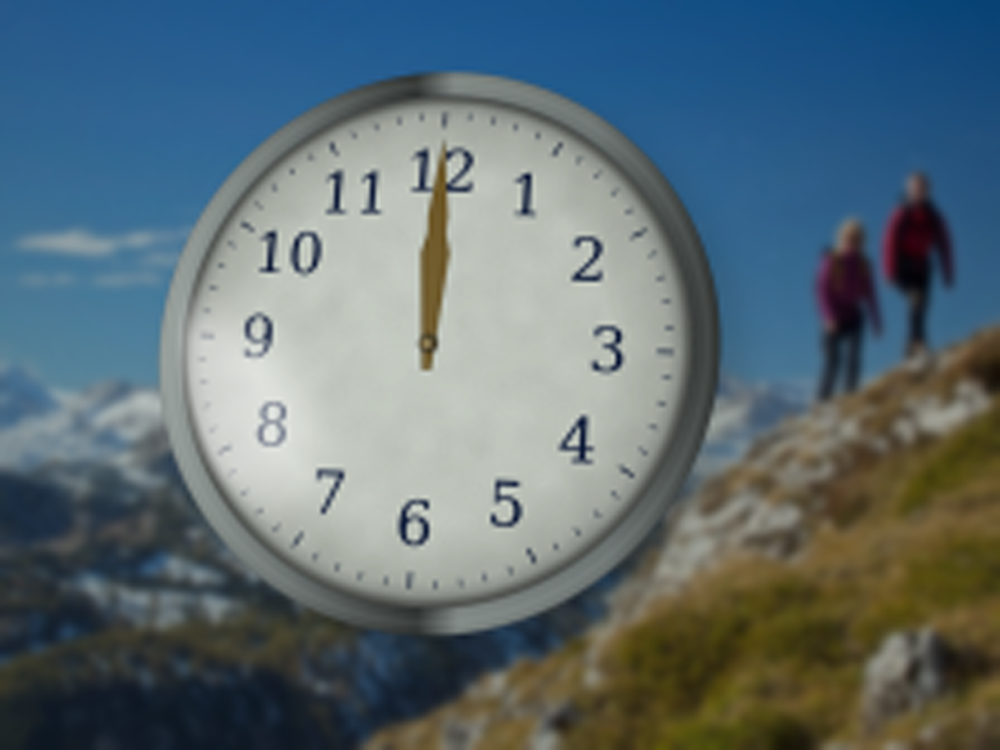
12:00
